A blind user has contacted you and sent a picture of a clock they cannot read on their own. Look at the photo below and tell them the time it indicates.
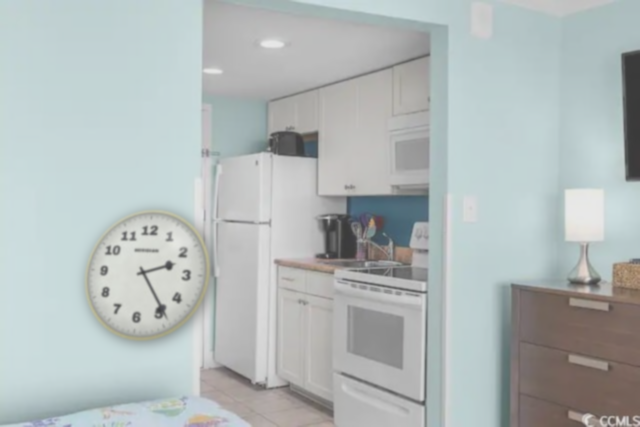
2:24
